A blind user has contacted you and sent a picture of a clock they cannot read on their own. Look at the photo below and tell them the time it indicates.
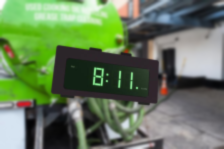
8:11
